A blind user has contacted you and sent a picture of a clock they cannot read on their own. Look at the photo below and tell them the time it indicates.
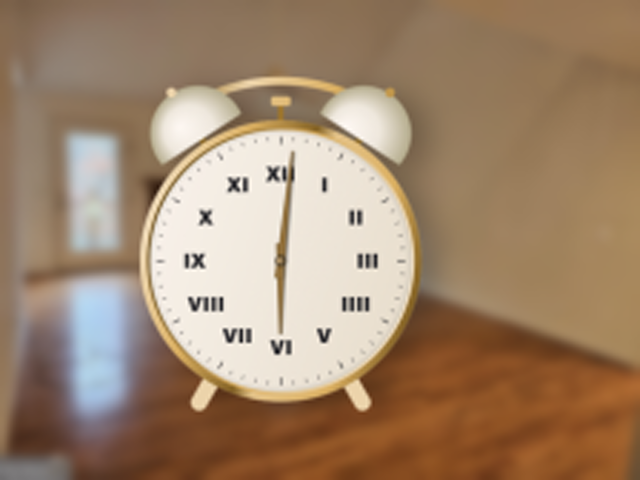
6:01
